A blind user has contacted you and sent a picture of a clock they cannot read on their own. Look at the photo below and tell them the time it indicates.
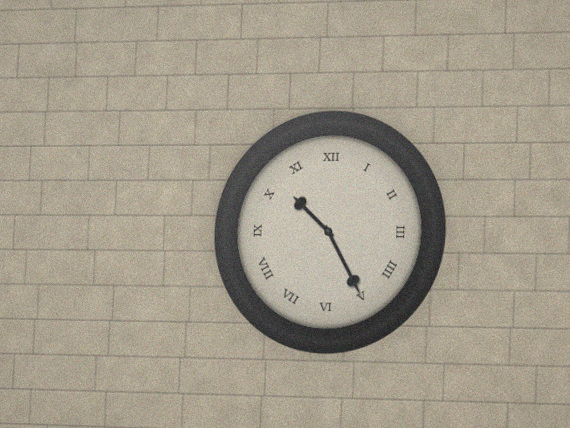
10:25
